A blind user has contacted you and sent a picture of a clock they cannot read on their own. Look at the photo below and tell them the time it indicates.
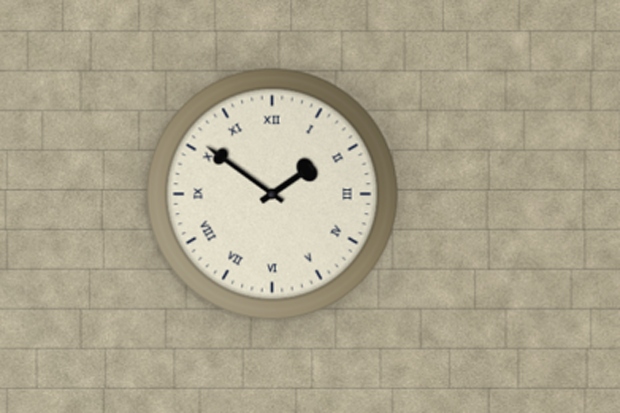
1:51
